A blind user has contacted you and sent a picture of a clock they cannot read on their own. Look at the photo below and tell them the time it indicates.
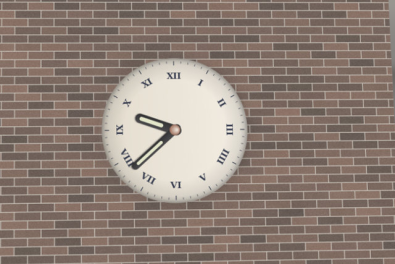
9:38
